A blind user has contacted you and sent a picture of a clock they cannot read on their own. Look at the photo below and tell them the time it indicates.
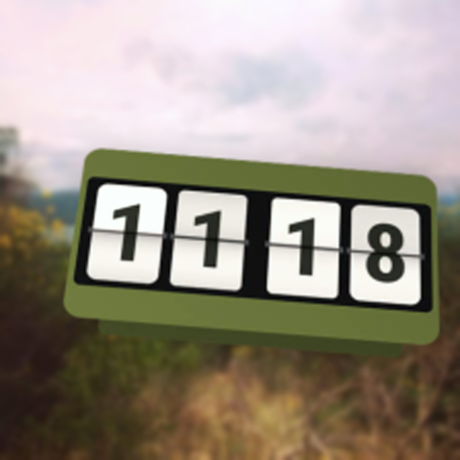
11:18
